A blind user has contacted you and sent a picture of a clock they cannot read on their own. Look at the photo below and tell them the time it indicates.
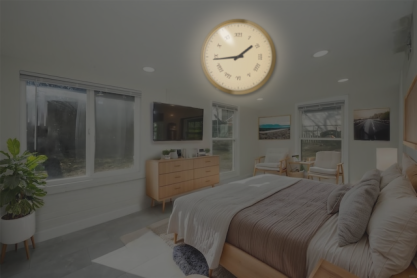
1:44
